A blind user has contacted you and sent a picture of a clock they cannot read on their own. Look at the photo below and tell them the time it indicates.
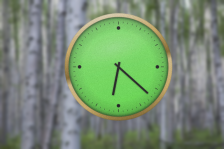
6:22
